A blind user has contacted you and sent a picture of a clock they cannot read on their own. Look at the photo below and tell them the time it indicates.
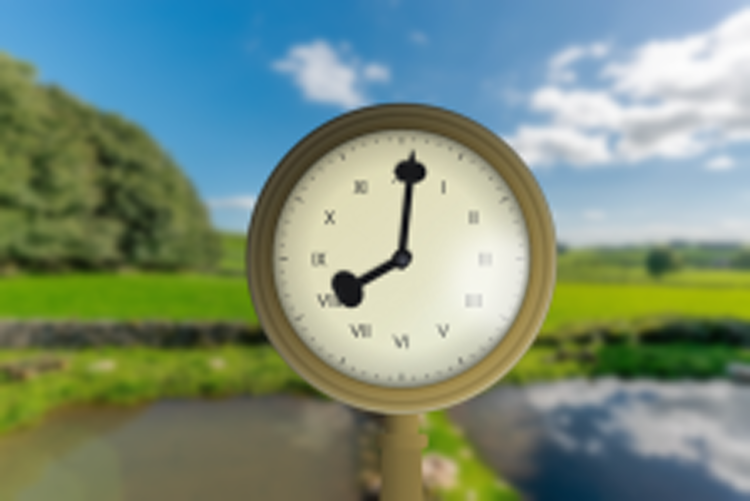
8:01
